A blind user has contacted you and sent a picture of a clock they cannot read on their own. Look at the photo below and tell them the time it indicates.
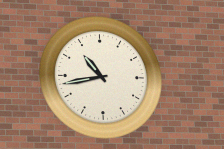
10:43
